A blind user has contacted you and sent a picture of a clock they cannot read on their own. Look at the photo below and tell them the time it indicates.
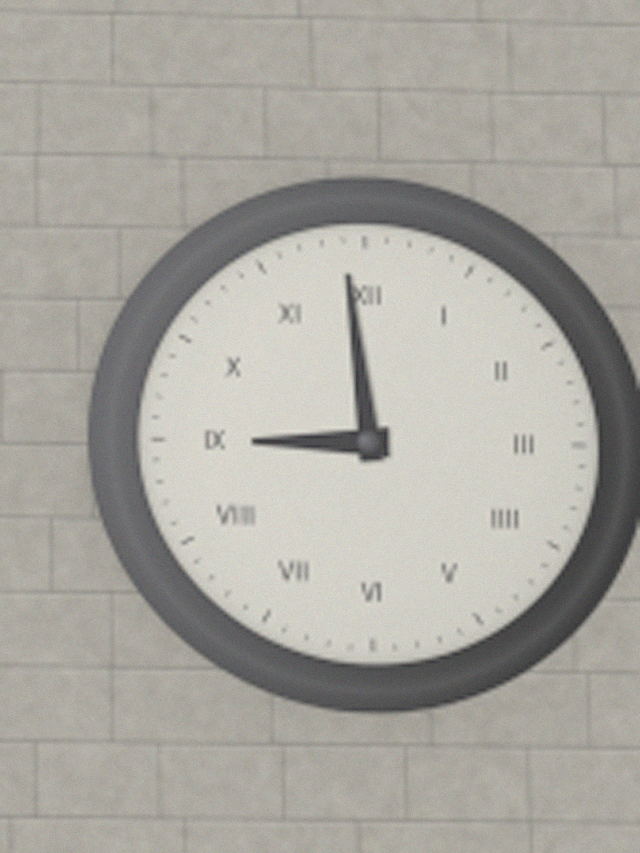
8:59
